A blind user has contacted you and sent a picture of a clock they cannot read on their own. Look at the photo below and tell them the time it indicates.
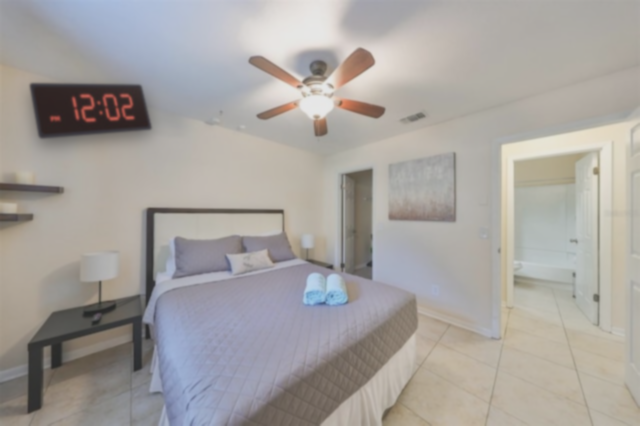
12:02
